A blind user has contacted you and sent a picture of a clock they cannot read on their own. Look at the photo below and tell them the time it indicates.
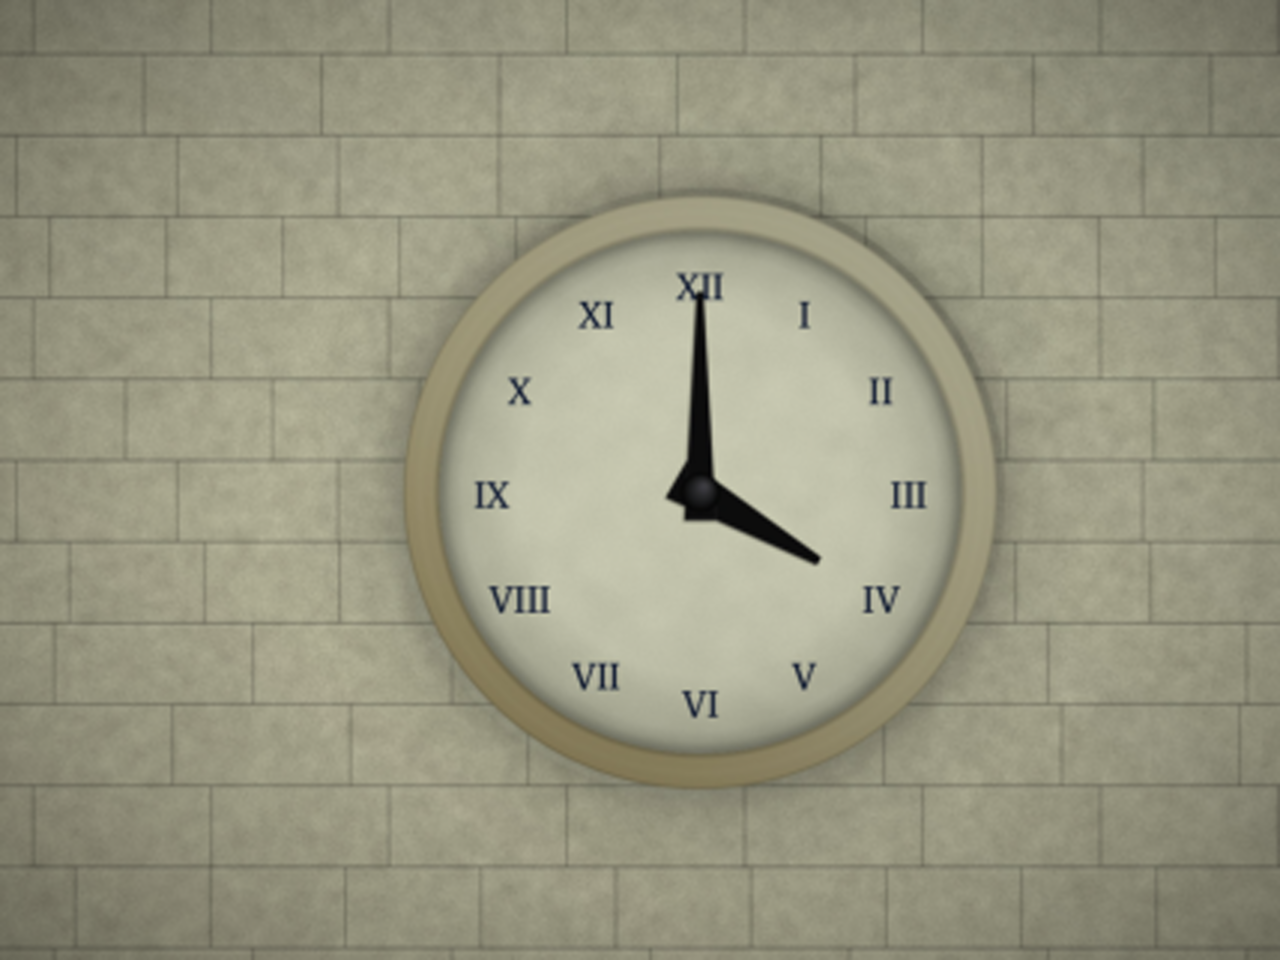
4:00
